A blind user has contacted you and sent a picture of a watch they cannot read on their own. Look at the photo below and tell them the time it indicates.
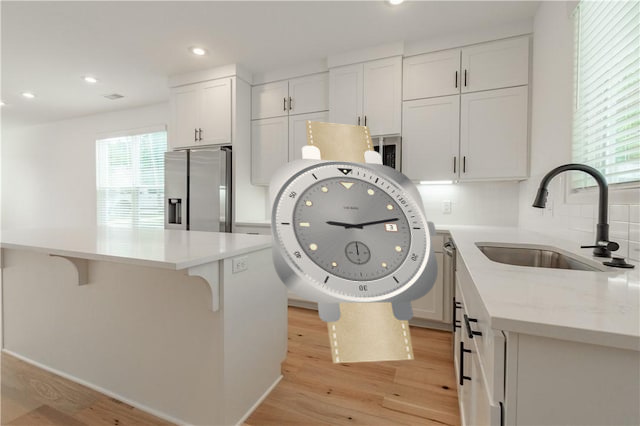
9:13
